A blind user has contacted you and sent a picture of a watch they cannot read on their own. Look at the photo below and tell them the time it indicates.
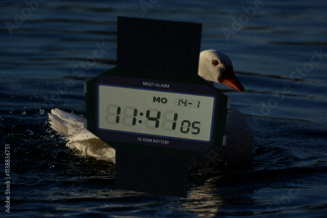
11:41:05
